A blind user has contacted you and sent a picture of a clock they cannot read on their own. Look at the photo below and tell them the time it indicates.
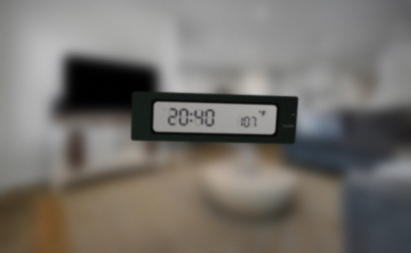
20:40
